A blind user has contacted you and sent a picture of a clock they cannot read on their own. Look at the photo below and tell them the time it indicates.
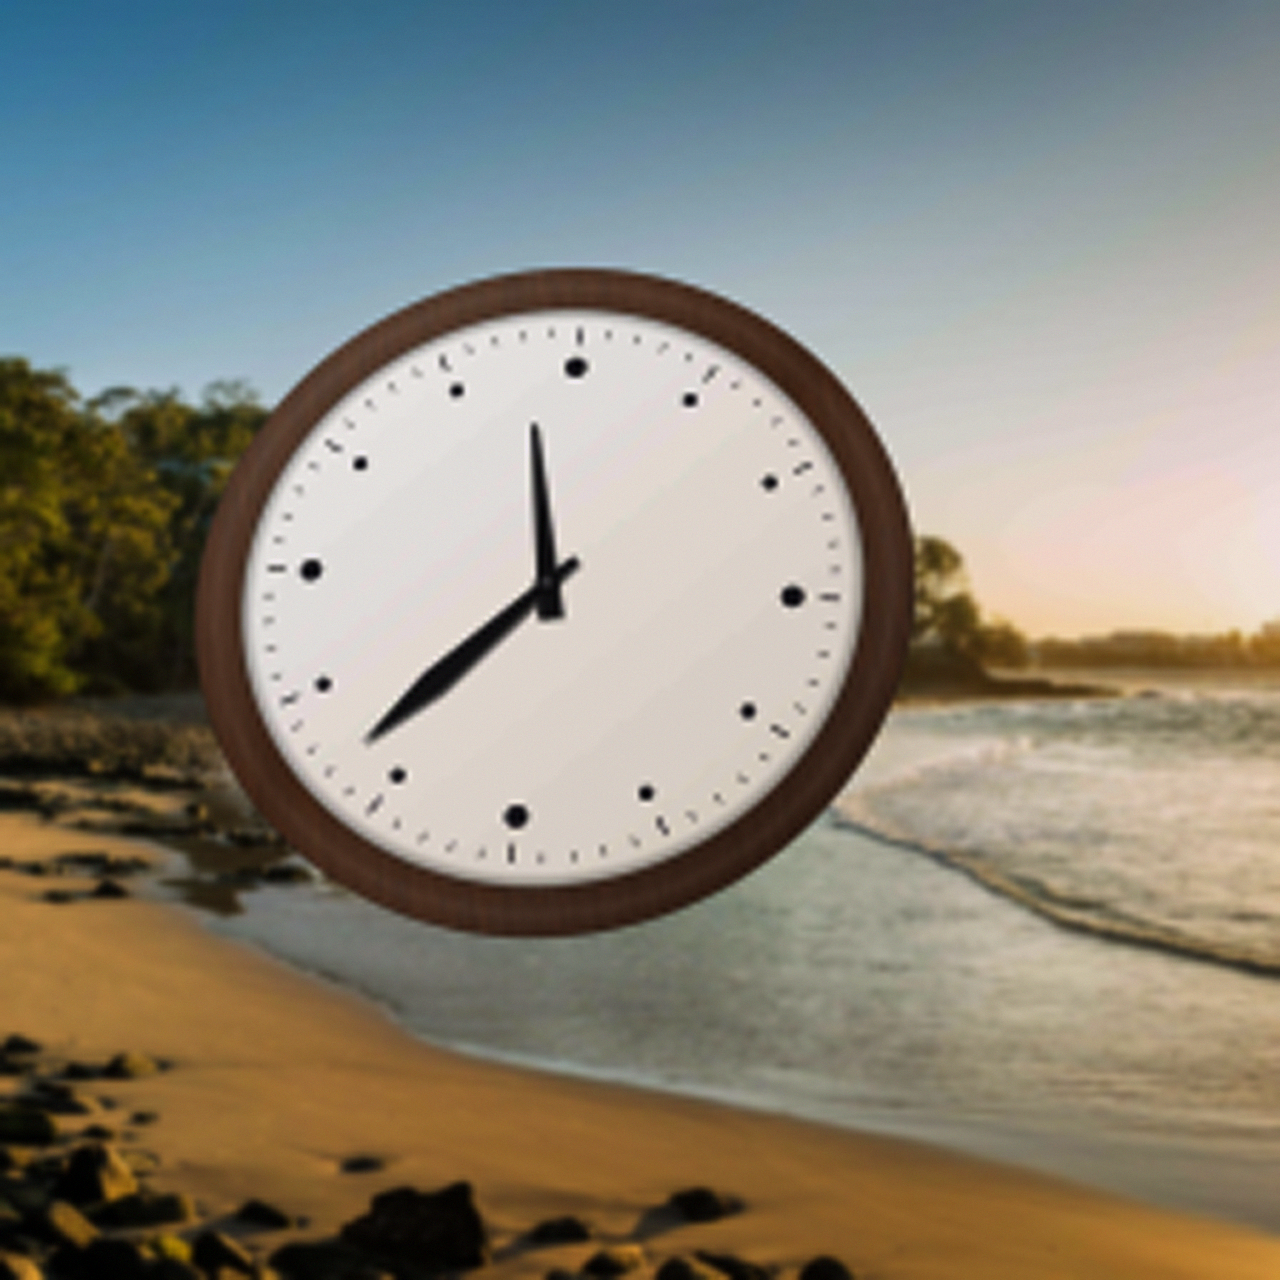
11:37
